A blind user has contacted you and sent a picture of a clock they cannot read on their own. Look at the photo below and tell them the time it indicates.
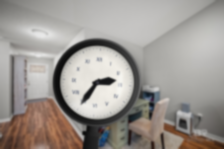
2:35
